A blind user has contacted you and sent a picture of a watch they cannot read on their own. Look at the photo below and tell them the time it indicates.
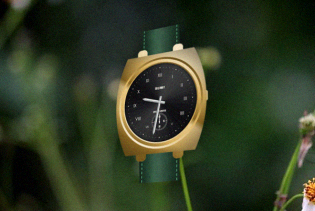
9:32
